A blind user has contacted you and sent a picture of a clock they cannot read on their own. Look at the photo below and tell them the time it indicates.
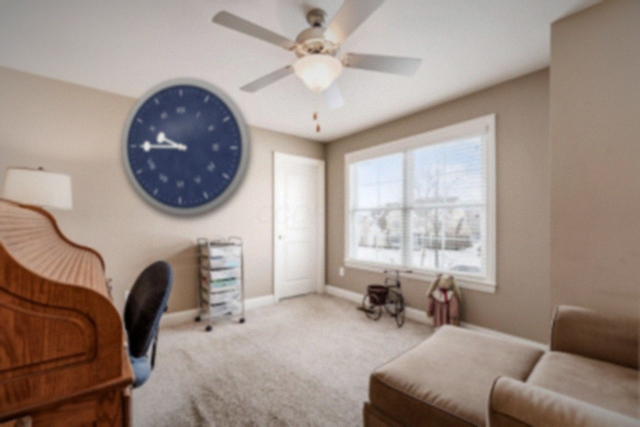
9:45
